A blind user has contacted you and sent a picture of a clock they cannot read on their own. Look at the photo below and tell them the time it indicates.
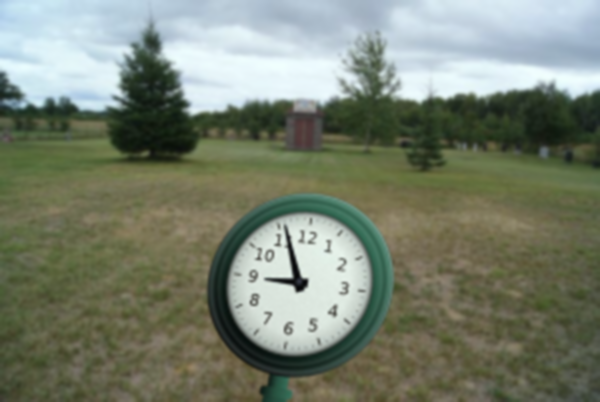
8:56
